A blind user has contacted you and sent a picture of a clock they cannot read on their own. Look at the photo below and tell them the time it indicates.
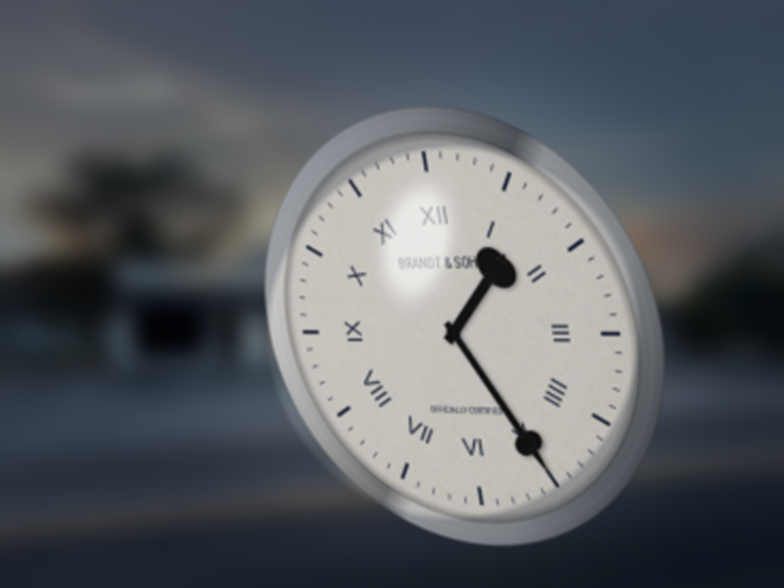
1:25
